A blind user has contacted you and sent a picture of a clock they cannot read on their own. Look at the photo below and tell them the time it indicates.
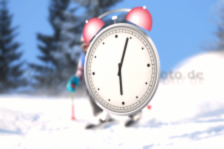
6:04
